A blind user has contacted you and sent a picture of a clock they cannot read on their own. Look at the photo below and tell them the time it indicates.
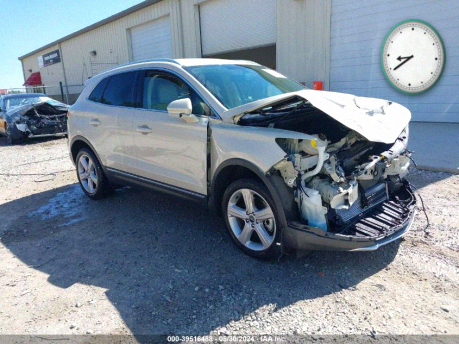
8:39
